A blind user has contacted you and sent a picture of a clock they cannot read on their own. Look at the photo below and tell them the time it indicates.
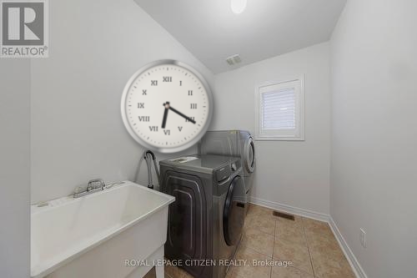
6:20
